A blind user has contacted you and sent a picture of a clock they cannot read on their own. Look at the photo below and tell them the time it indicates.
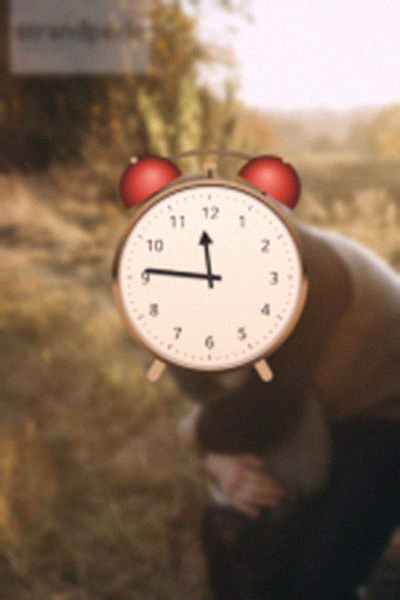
11:46
